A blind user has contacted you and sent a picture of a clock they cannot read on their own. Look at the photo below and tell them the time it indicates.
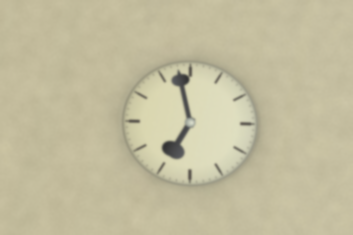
6:58
